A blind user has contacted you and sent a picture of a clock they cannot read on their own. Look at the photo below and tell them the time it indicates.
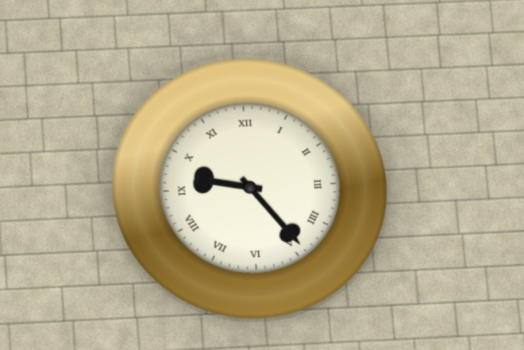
9:24
